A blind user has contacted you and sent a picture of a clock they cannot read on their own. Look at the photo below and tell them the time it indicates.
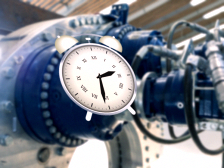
2:31
